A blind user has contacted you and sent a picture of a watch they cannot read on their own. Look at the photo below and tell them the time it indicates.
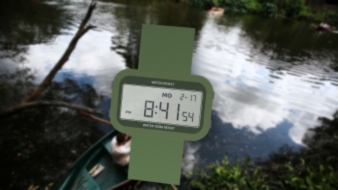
8:41:54
